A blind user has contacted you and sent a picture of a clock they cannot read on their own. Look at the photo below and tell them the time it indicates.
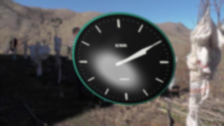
2:10
